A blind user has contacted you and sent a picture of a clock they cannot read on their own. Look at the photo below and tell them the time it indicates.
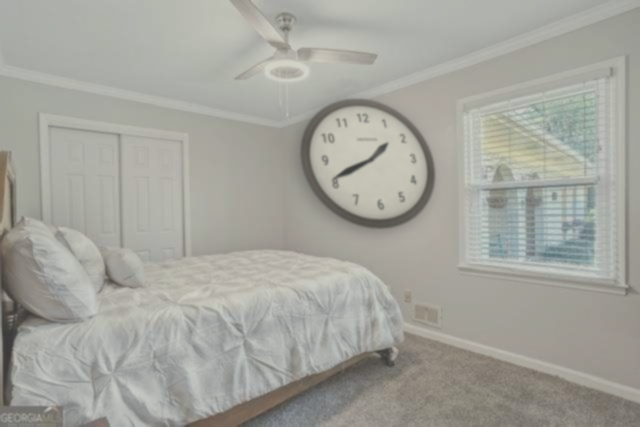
1:41
